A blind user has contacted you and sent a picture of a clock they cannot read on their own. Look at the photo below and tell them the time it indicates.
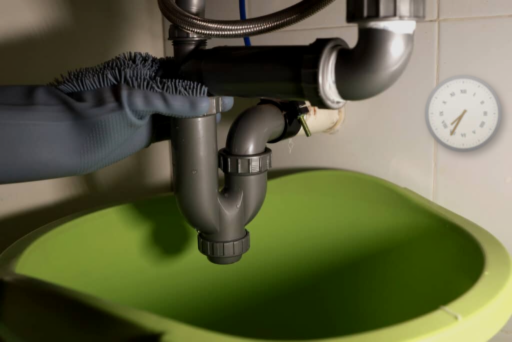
7:35
